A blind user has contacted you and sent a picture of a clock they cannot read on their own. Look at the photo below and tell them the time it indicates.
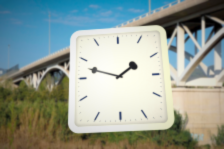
1:48
